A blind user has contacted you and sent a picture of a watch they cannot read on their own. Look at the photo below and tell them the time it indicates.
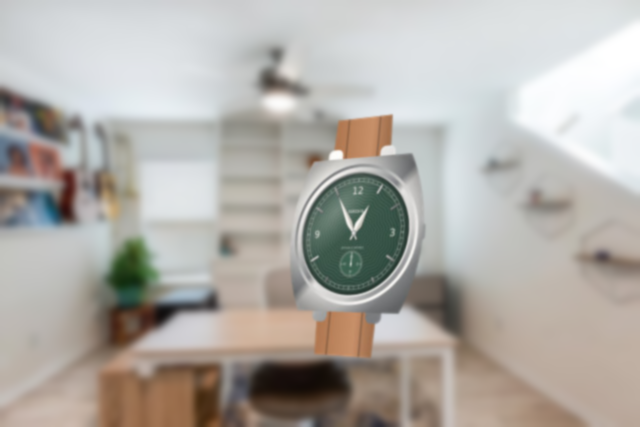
12:55
